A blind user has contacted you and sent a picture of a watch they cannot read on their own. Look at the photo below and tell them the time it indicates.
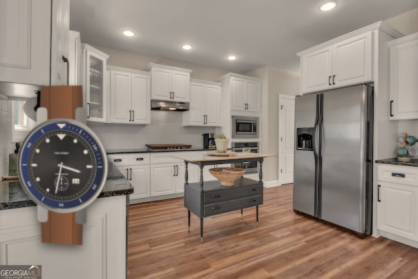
3:32
